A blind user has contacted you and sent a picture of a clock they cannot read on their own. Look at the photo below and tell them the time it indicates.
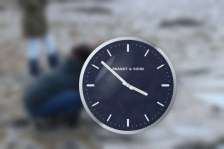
3:52
